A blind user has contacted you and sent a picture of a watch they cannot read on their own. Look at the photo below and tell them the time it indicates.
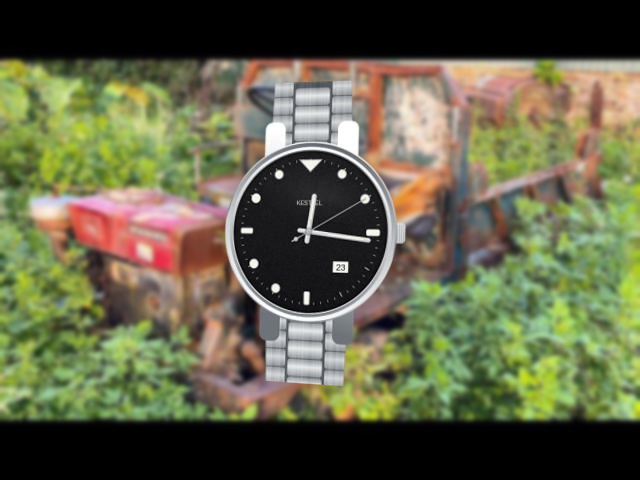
12:16:10
